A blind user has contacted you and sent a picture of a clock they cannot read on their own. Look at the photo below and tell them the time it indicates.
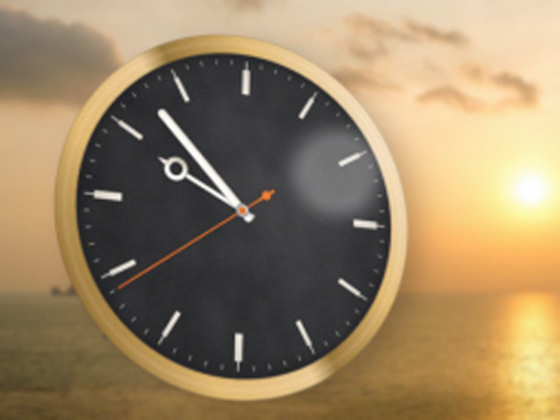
9:52:39
